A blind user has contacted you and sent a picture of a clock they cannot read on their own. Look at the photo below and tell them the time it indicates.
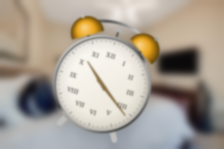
10:21
